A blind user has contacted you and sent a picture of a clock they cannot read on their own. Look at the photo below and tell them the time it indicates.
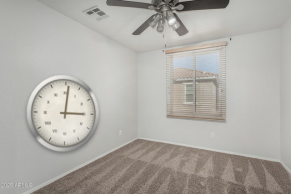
3:01
